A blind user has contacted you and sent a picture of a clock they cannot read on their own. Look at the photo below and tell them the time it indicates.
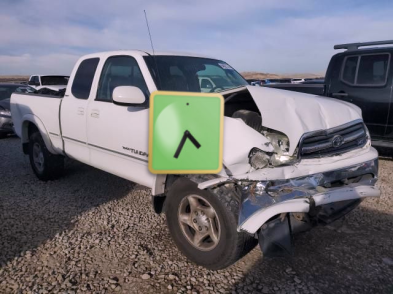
4:34
